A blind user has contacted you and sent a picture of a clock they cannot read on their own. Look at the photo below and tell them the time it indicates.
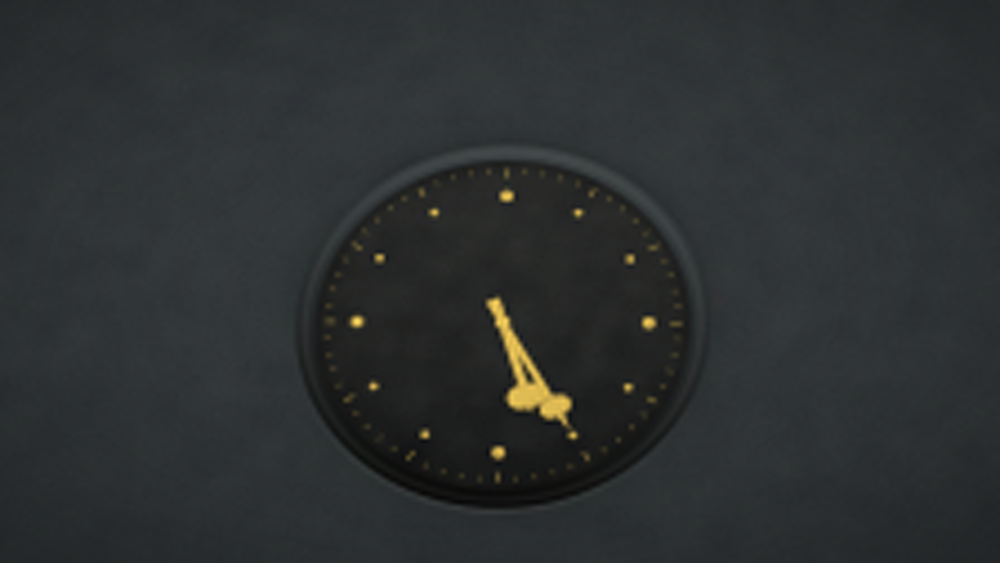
5:25
